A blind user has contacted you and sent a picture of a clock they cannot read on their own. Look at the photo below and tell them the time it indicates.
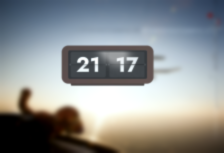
21:17
